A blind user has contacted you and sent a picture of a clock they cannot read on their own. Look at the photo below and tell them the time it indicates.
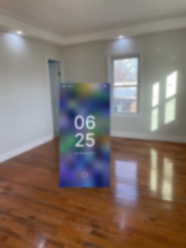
6:25
